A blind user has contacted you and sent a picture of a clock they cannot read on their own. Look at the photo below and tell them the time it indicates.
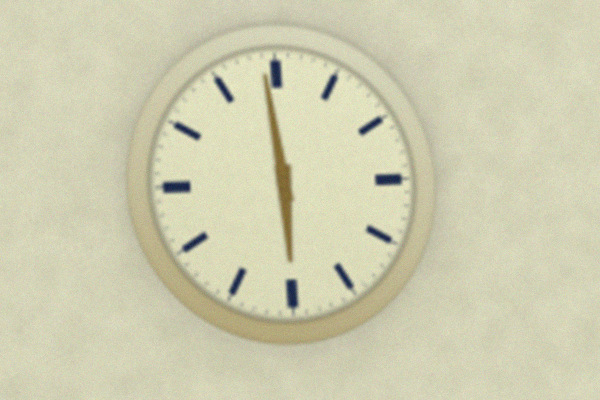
5:59
